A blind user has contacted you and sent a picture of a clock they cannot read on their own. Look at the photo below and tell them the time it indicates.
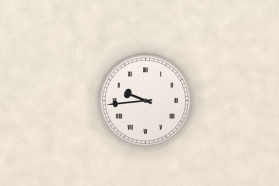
9:44
